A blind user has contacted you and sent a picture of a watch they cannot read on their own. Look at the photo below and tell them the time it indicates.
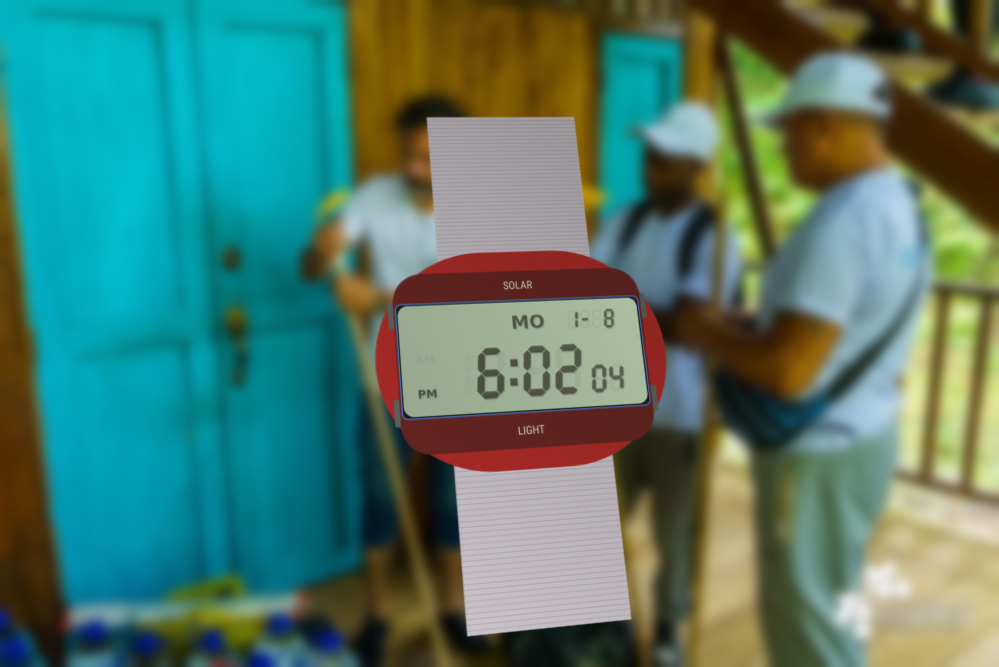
6:02:04
